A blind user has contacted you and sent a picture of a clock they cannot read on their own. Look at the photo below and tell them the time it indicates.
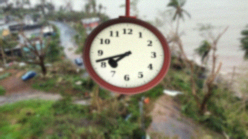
7:42
